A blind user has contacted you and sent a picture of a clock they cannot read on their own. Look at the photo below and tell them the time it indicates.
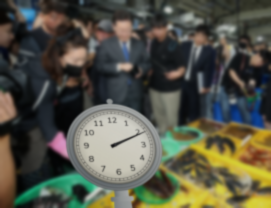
2:11
